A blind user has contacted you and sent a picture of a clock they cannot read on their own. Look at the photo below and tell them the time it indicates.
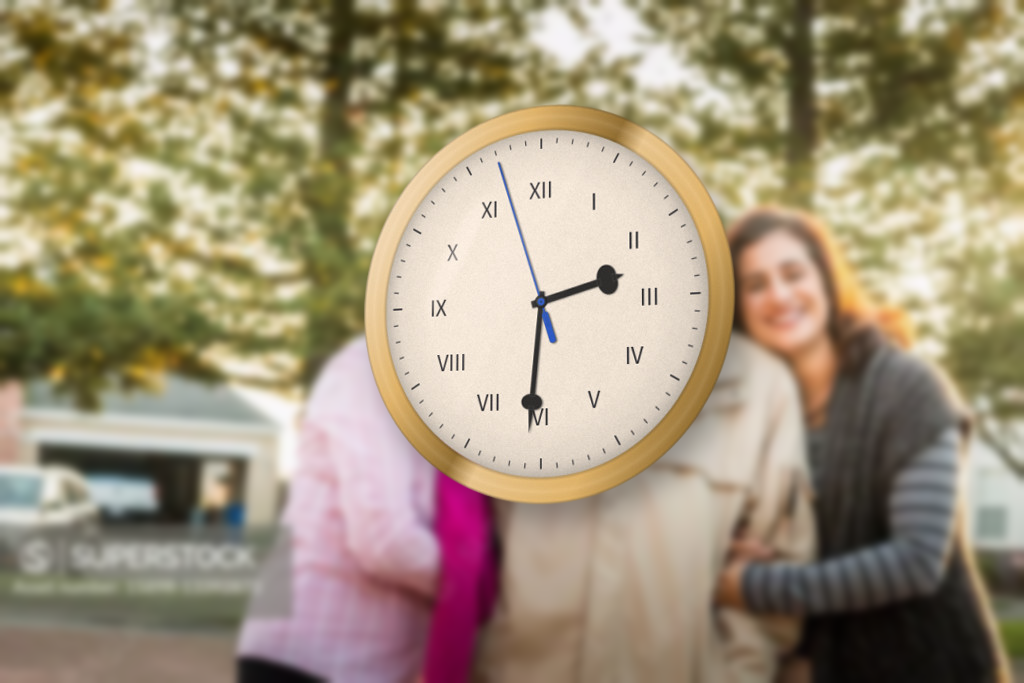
2:30:57
